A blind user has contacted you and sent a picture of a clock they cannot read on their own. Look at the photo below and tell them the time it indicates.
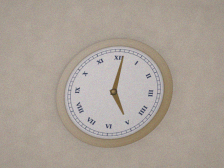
5:01
